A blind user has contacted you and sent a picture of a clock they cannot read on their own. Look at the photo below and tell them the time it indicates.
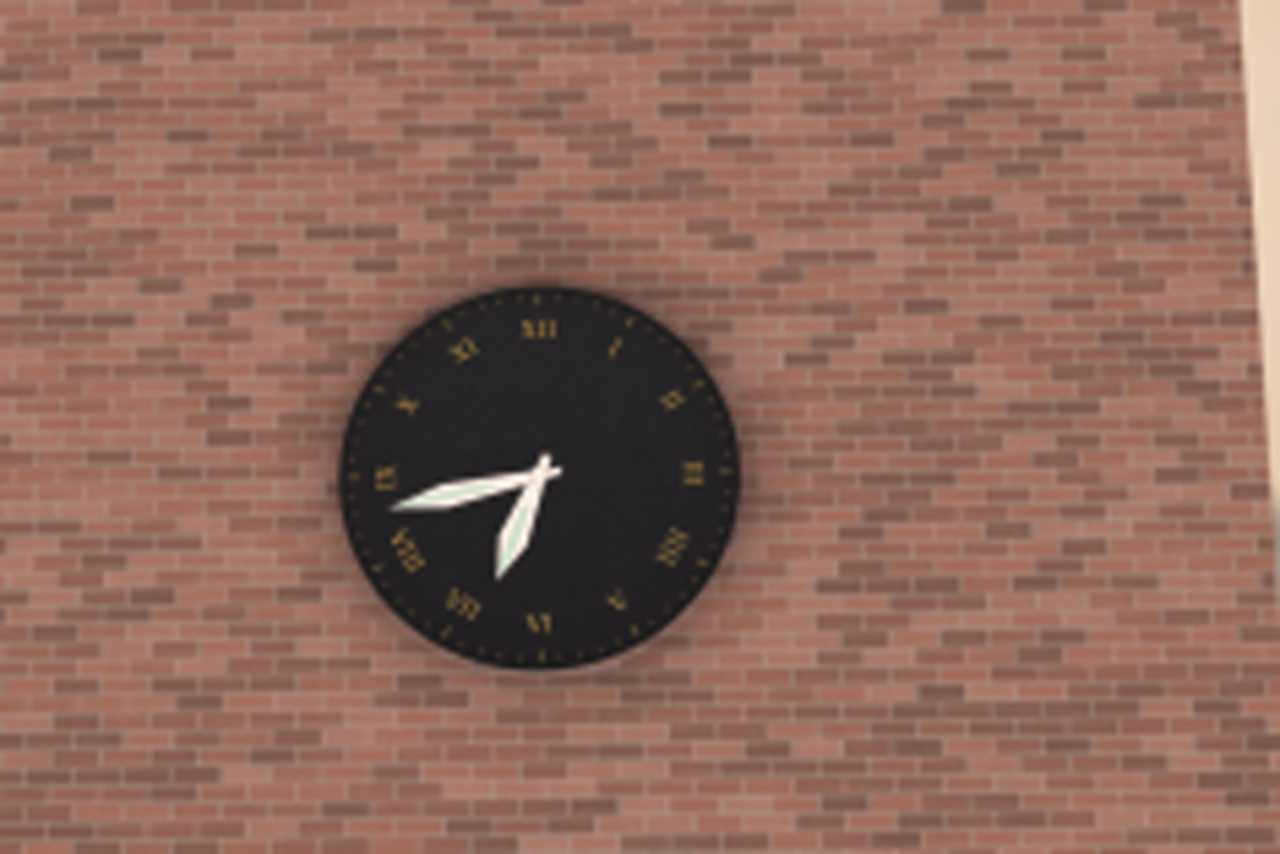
6:43
